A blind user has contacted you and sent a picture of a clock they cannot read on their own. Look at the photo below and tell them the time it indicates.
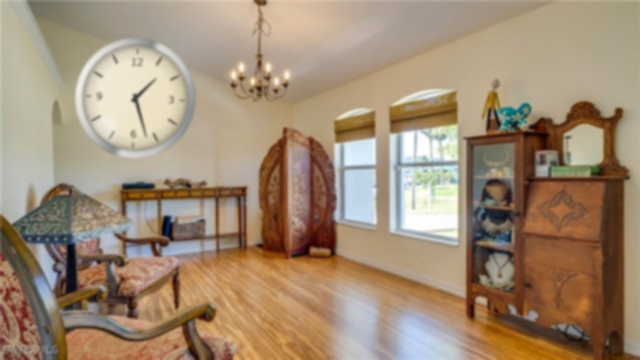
1:27
